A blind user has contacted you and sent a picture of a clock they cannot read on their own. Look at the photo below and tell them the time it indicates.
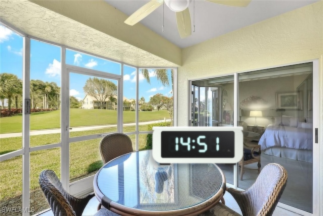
14:51
